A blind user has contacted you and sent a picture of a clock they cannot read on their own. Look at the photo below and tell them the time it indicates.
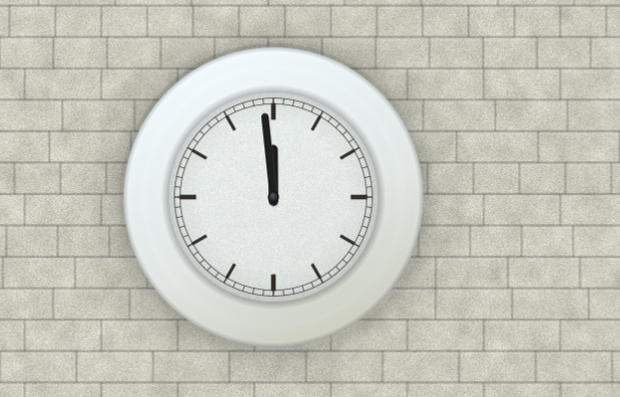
11:59
